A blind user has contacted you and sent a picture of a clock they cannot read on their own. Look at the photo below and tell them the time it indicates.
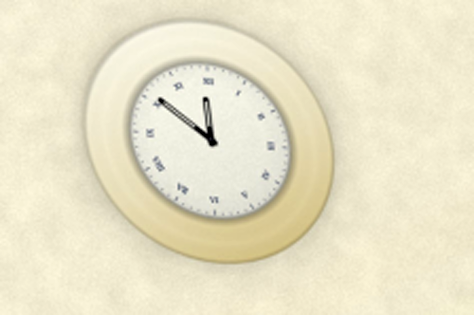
11:51
